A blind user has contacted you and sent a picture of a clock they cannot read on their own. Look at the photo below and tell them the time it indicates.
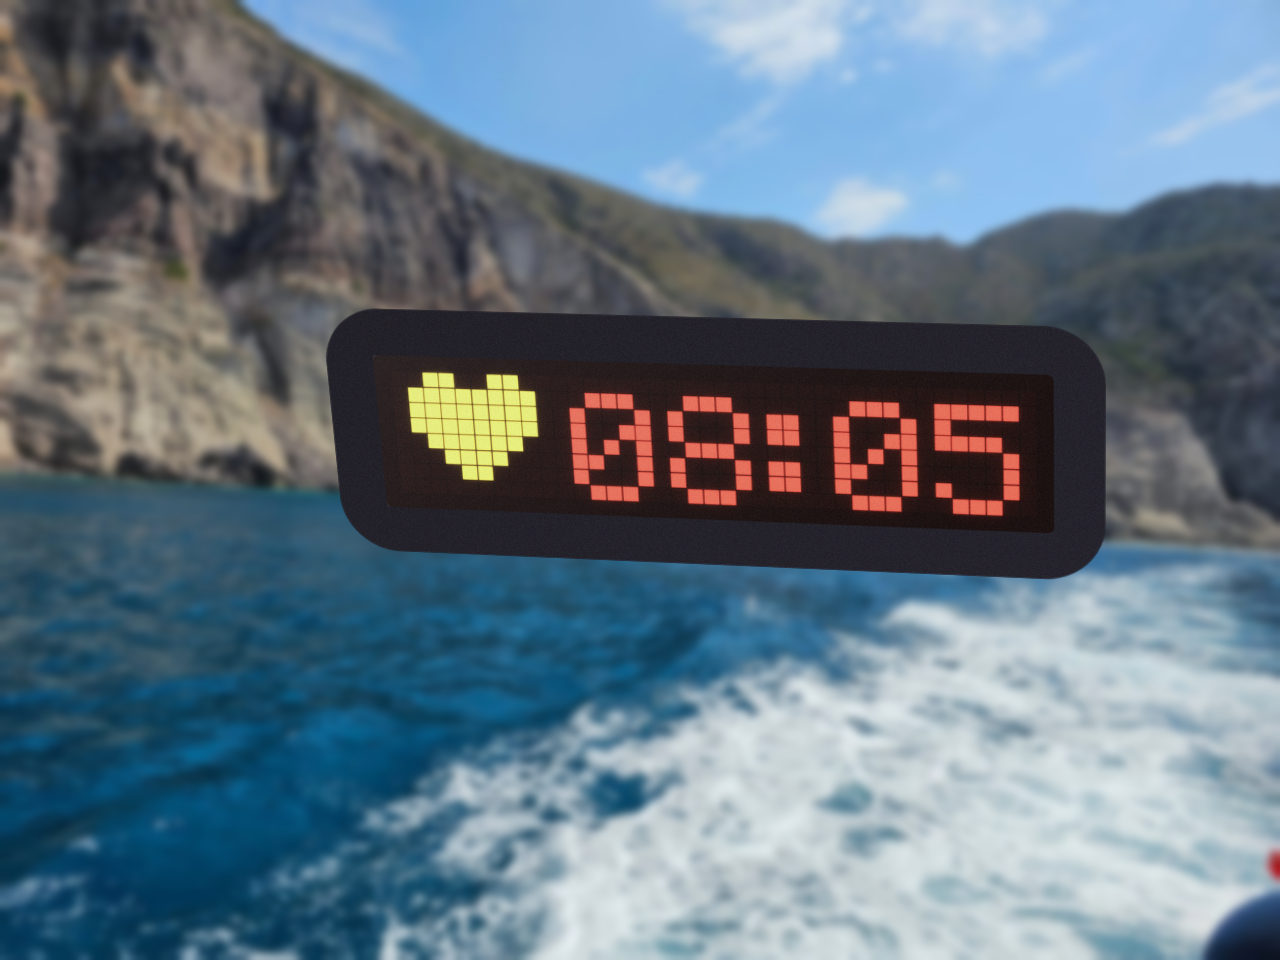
8:05
